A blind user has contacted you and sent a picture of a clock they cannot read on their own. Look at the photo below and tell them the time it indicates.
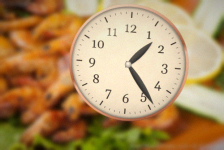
1:24
